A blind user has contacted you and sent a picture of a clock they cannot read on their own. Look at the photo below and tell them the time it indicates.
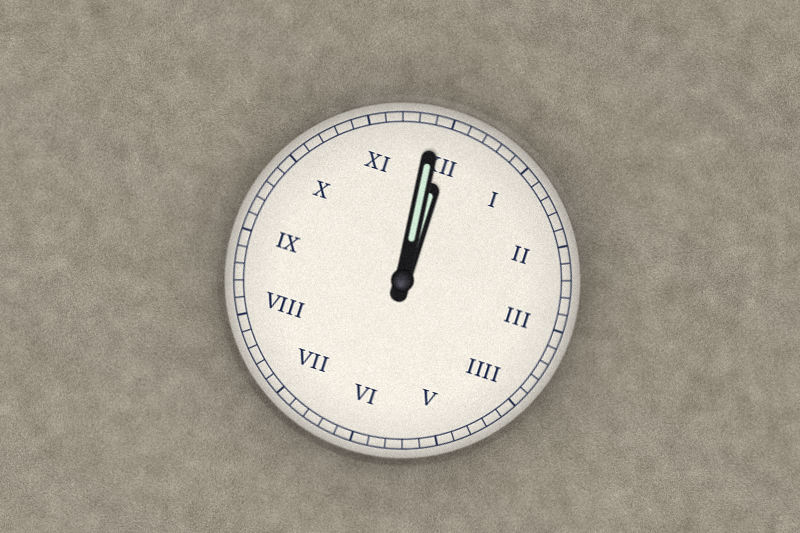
11:59
